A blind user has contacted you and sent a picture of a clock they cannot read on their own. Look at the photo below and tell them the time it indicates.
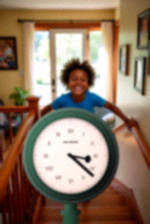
3:22
